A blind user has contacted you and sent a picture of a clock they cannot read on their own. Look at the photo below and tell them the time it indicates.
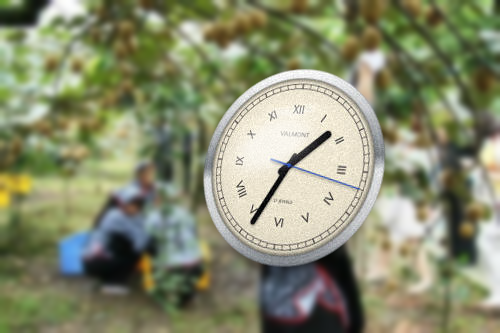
1:34:17
